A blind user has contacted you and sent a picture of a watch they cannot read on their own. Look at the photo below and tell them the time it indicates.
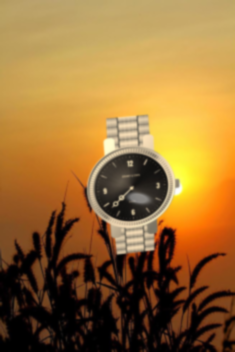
7:38
